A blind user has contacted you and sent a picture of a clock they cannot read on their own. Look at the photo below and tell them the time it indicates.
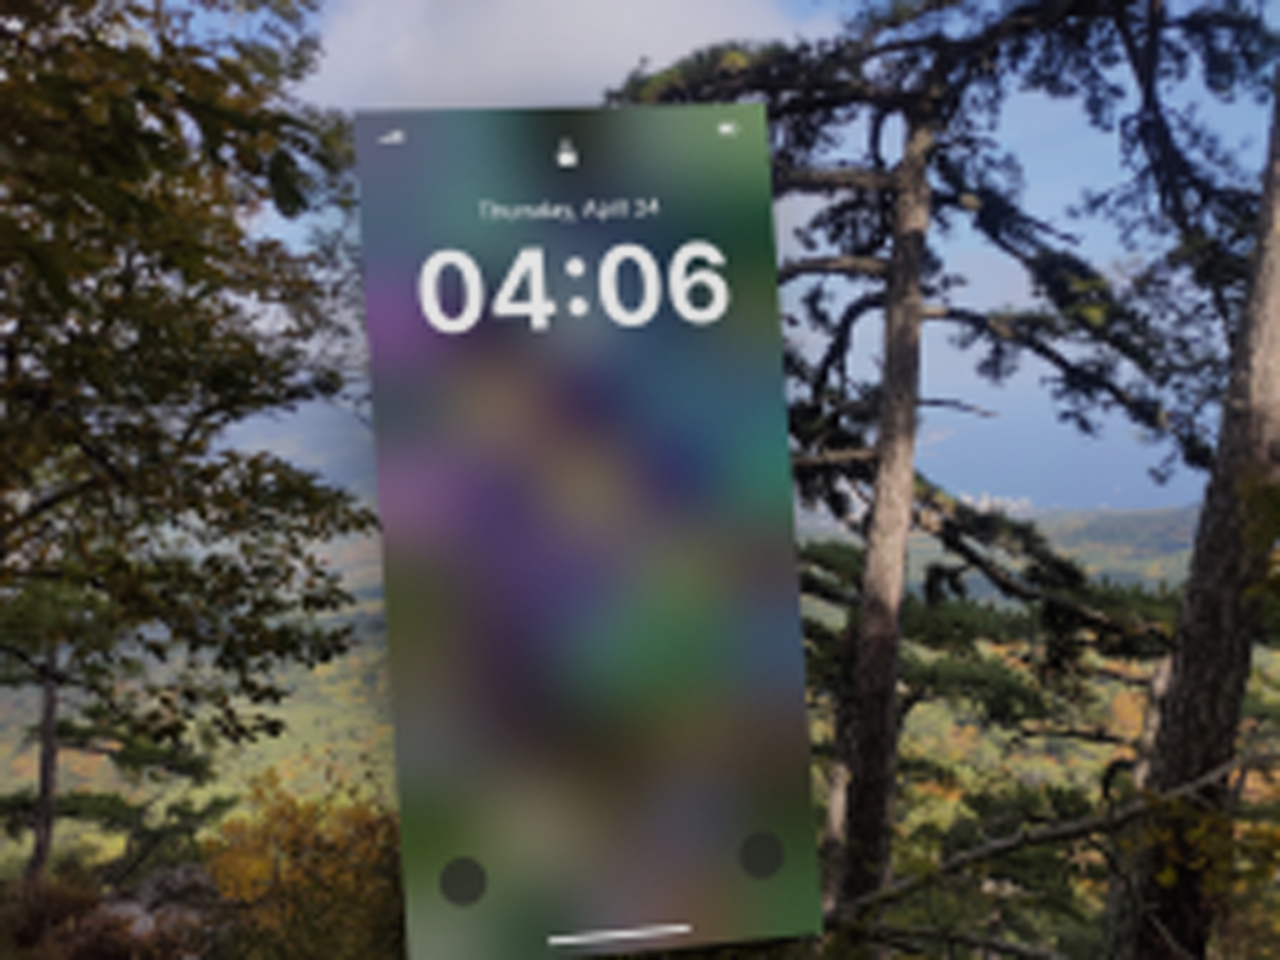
4:06
